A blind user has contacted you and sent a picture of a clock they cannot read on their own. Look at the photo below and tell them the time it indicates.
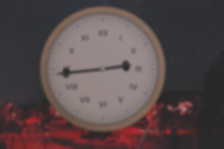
2:44
